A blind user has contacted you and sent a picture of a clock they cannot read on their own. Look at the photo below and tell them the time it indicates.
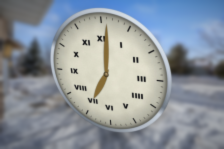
7:01
